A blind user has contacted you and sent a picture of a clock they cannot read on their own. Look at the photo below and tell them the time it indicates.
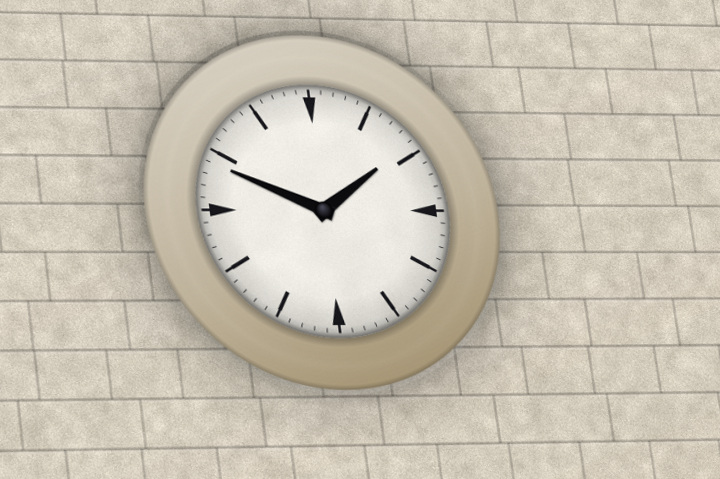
1:49
